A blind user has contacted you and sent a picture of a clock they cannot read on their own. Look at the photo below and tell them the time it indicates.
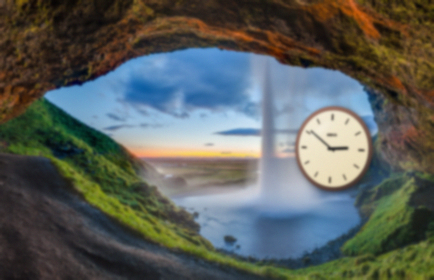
2:51
